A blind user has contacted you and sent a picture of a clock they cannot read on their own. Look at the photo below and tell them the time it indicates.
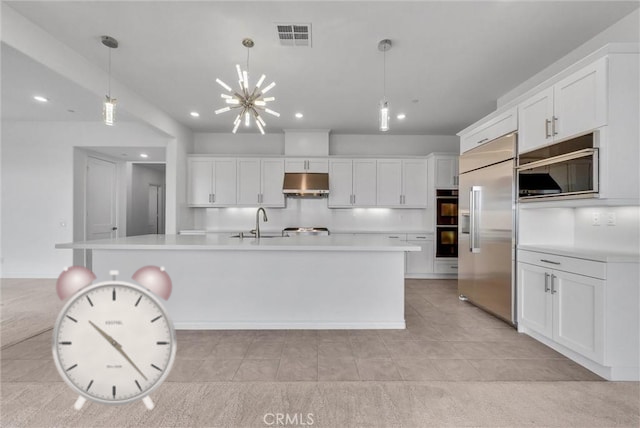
10:23
